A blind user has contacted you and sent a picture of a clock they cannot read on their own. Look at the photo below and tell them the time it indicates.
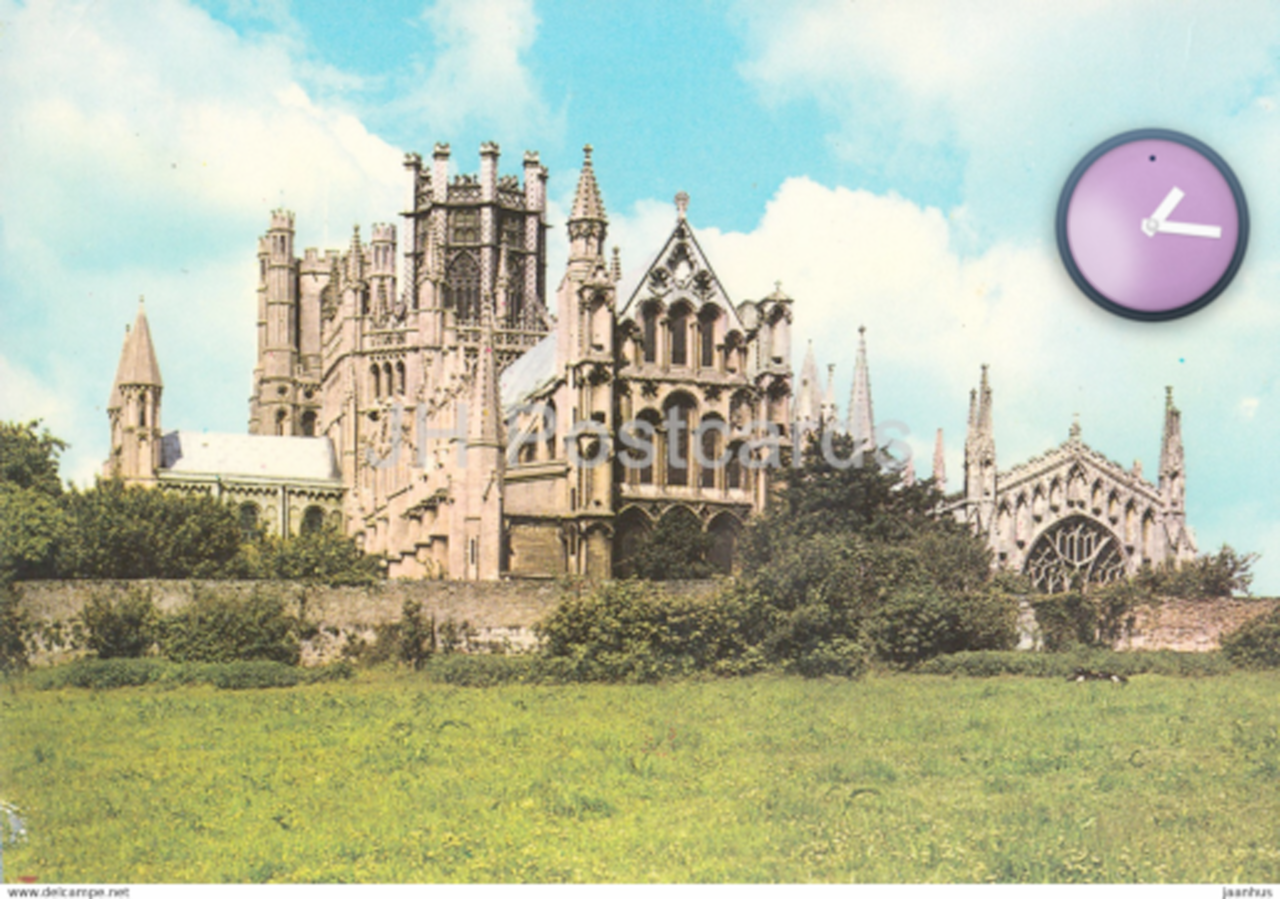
1:16
